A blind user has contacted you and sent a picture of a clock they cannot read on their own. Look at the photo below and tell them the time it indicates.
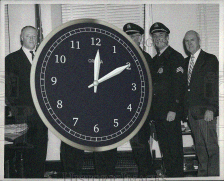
12:10
